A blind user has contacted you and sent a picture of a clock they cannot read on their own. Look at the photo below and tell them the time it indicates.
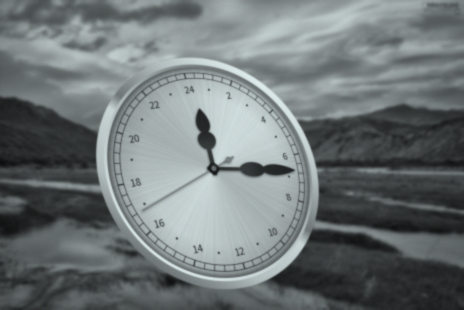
0:16:42
